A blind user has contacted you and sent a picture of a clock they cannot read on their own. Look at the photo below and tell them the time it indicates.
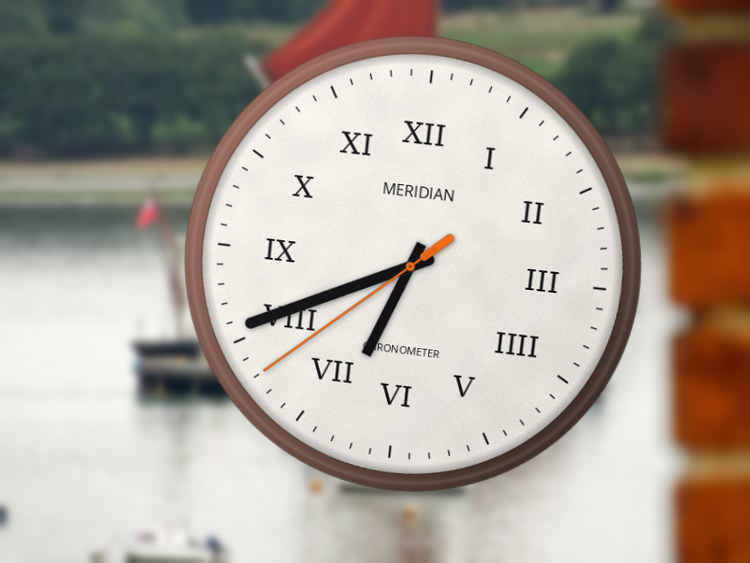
6:40:38
